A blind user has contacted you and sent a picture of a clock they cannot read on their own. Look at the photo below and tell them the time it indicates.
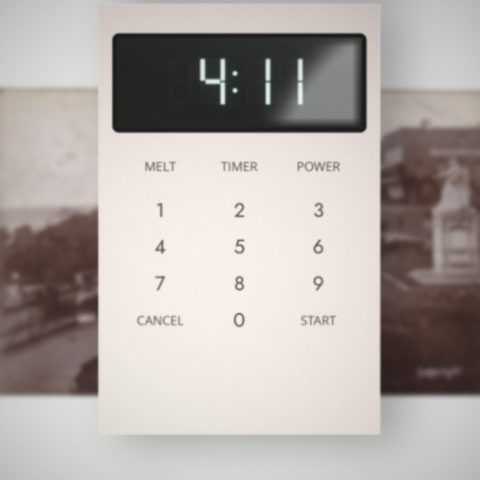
4:11
